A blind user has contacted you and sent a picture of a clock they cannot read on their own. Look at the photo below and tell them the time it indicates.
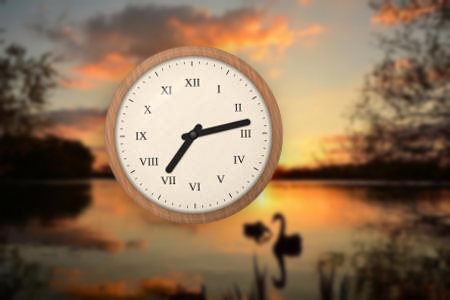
7:13
